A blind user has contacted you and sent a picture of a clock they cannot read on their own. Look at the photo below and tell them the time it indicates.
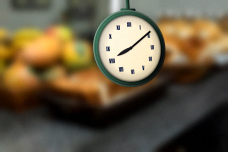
8:09
